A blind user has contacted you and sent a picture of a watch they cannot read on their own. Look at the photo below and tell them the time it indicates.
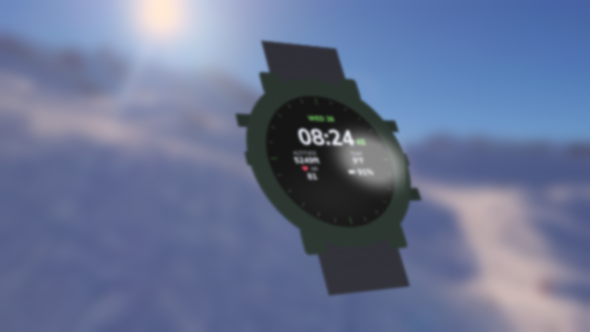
8:24
